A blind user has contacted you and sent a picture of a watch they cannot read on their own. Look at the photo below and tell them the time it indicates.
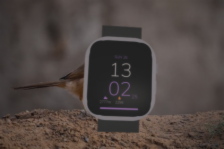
13:02
